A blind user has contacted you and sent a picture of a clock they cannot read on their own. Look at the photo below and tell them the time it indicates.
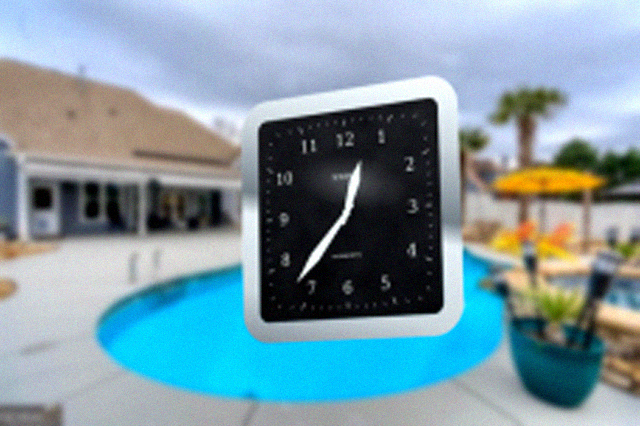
12:37
